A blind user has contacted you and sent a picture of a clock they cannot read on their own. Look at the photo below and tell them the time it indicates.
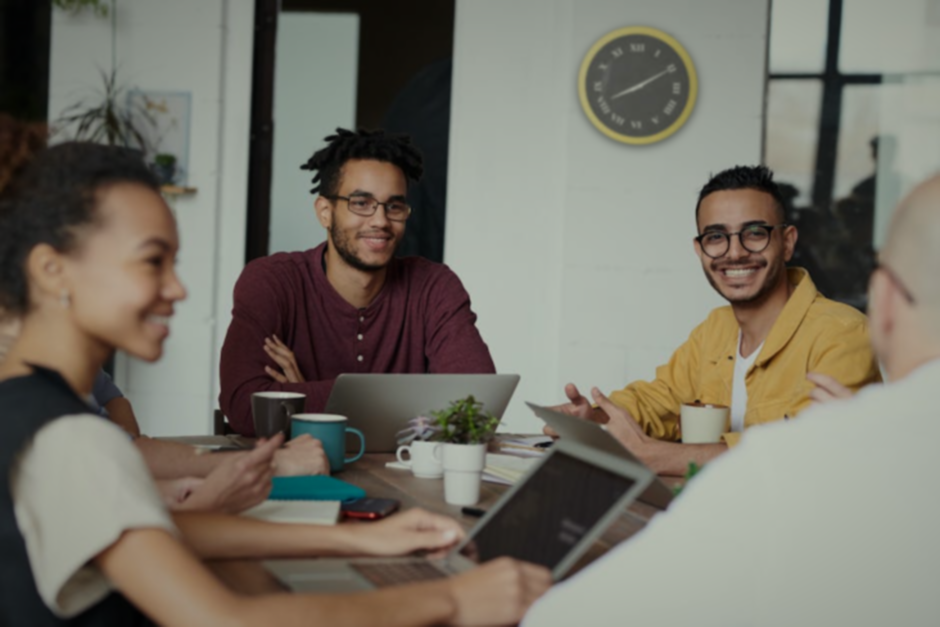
8:10
